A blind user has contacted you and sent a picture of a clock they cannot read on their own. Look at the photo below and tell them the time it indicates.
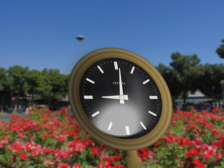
9:01
